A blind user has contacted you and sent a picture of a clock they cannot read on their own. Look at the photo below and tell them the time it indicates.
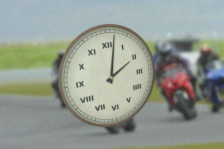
2:02
